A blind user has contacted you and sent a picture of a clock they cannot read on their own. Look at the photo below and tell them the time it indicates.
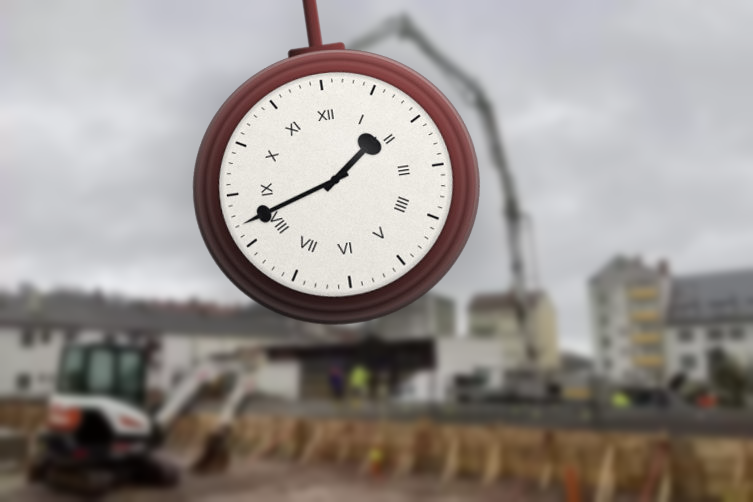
1:42
